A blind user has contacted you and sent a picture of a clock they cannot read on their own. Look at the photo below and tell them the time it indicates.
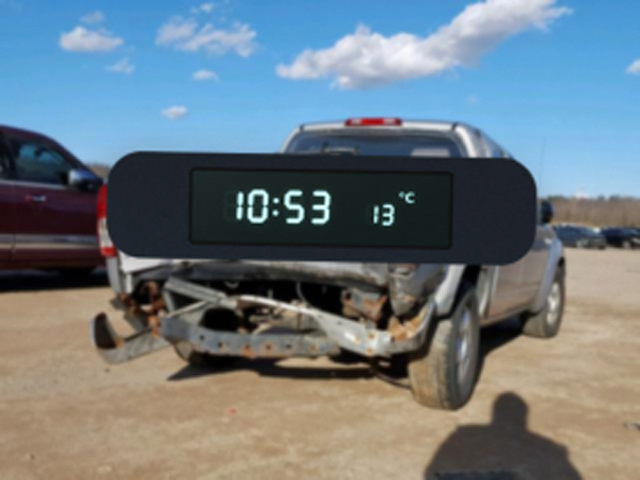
10:53
